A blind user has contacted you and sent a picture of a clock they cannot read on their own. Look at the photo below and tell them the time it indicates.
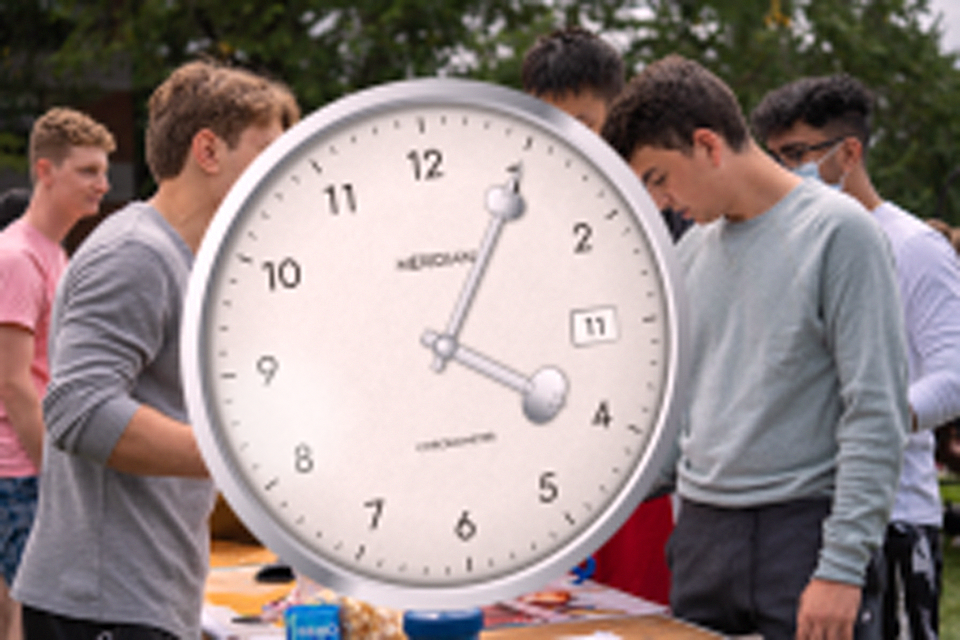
4:05
